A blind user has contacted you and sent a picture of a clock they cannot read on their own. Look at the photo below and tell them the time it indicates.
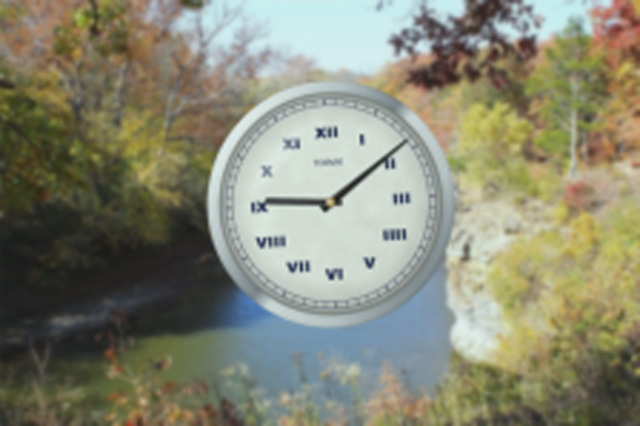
9:09
